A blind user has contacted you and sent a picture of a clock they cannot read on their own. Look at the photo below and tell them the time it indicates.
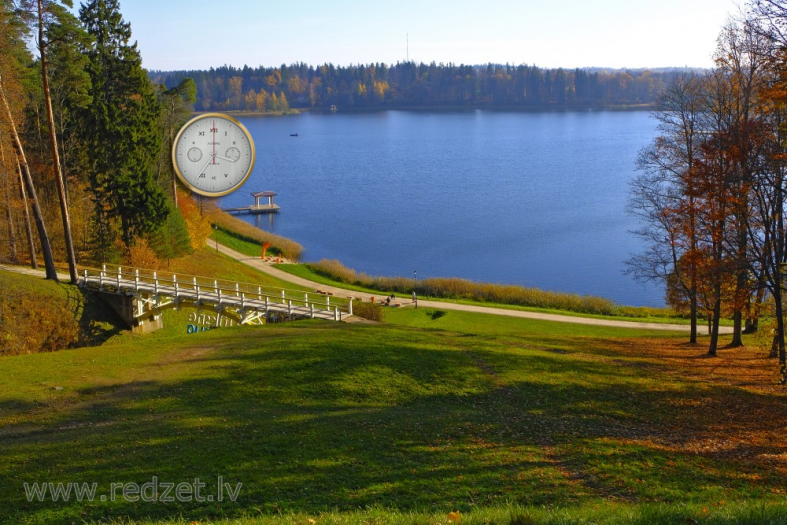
3:36
